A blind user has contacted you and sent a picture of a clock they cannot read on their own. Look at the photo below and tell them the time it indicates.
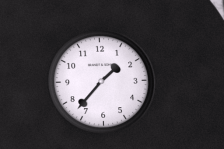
1:37
